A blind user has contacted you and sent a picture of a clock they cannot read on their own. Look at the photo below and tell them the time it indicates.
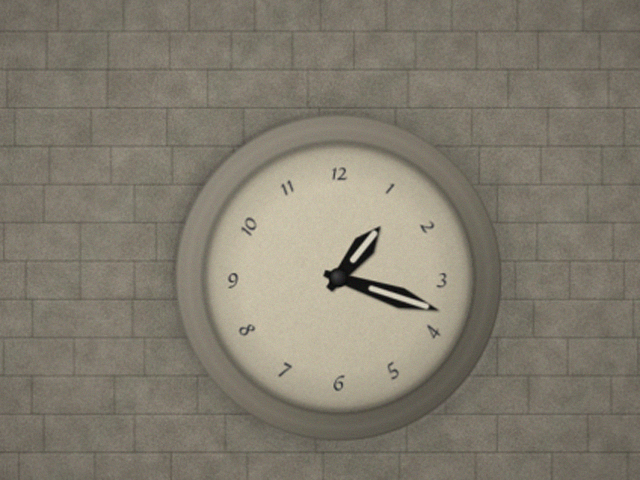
1:18
